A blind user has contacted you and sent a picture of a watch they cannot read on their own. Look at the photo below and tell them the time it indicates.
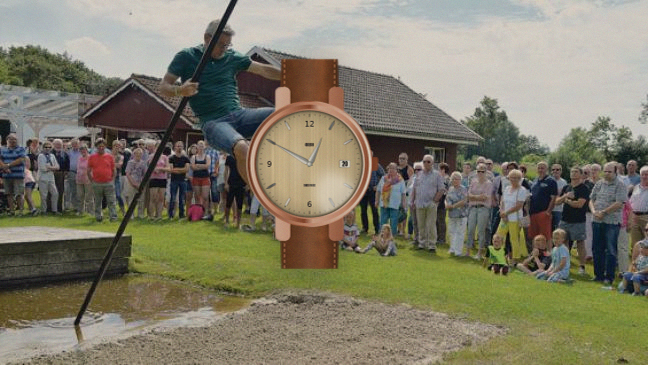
12:50
